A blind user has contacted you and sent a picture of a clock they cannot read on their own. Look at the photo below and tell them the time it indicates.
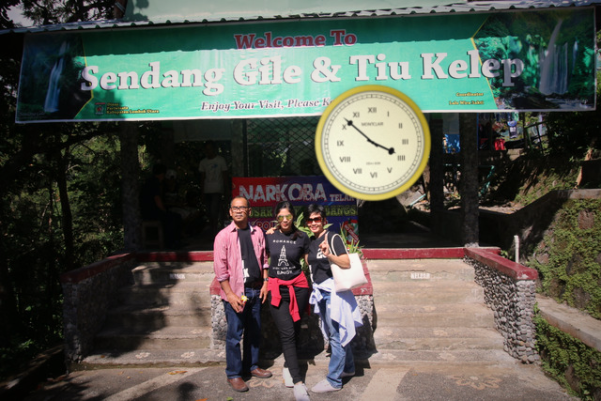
3:52
